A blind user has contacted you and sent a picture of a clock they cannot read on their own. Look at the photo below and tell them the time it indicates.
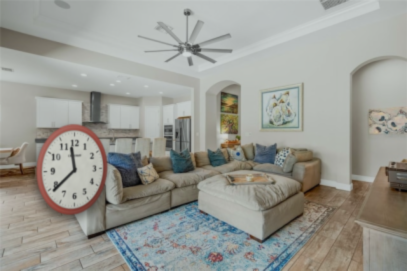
11:39
